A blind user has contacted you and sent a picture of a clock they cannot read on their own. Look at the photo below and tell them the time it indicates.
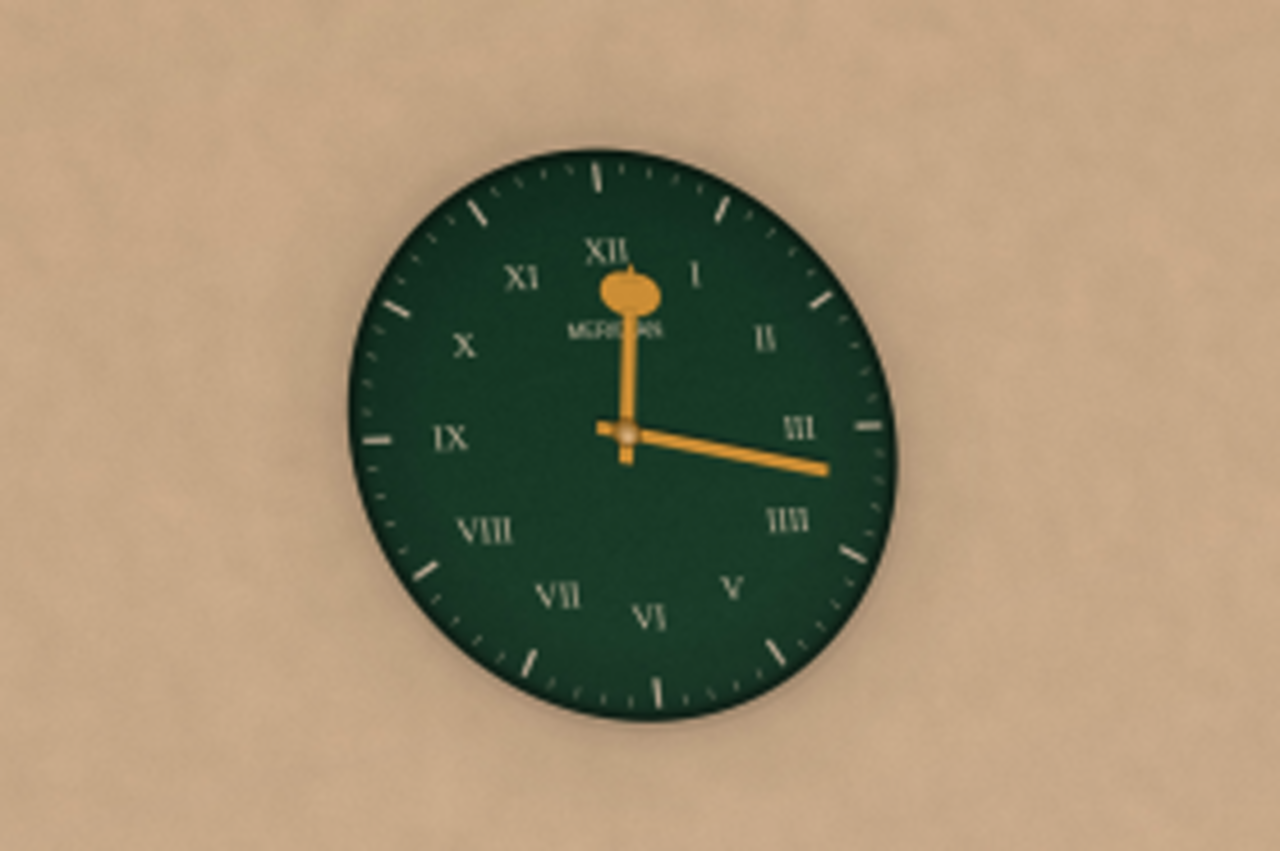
12:17
